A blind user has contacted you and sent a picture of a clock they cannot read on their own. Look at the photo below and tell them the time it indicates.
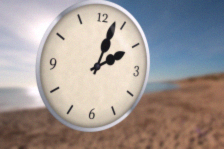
2:03
